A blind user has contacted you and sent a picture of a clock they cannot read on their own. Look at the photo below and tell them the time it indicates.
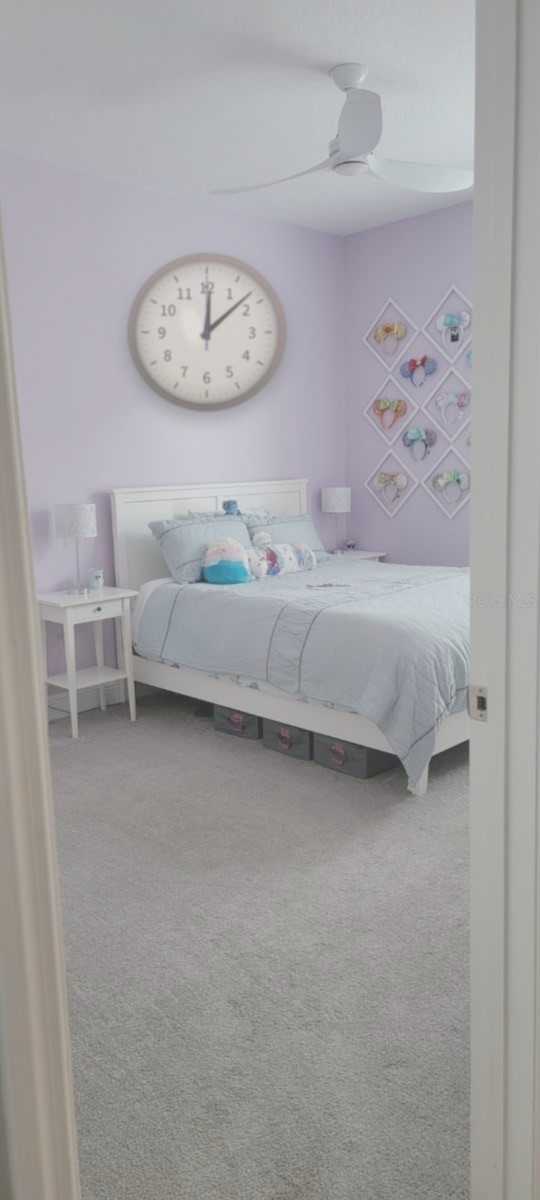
12:08:00
